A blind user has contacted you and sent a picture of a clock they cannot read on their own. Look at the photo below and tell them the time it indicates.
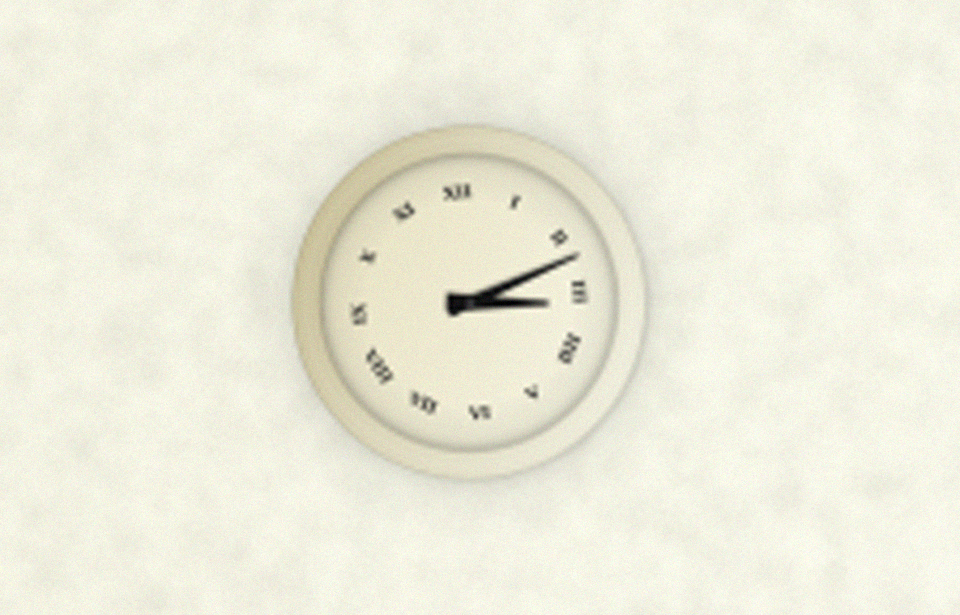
3:12
